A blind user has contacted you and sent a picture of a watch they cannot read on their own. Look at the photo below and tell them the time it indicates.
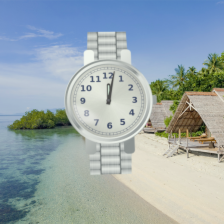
12:02
